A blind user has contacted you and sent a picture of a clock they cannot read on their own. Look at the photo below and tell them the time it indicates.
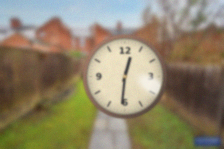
12:31
